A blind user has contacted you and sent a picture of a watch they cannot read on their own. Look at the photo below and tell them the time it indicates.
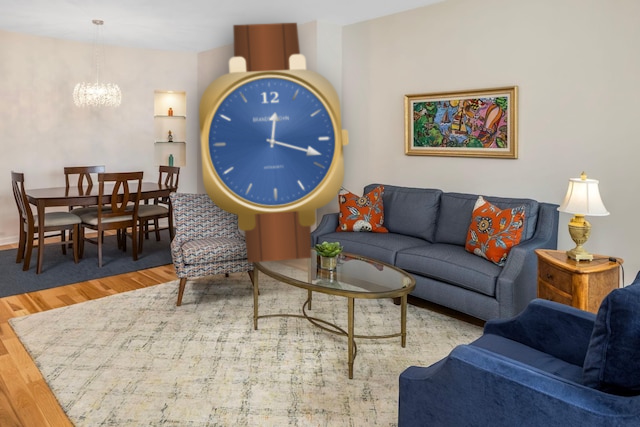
12:18
